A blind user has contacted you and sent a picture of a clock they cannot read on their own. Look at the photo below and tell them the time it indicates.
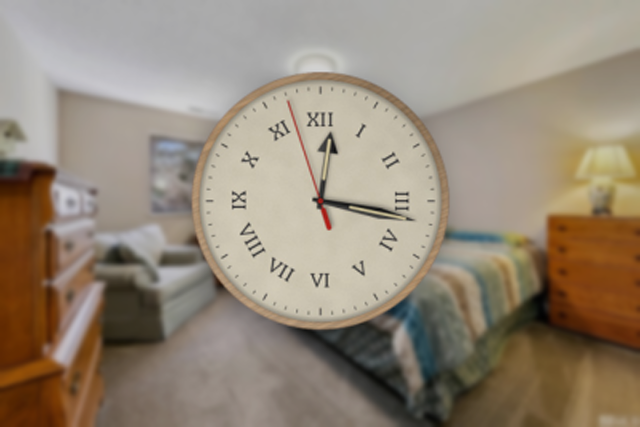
12:16:57
